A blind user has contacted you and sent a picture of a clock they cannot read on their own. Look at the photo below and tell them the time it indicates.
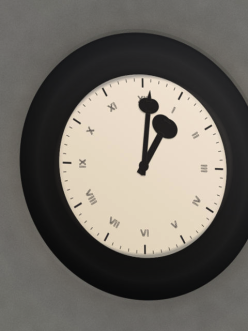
1:01
